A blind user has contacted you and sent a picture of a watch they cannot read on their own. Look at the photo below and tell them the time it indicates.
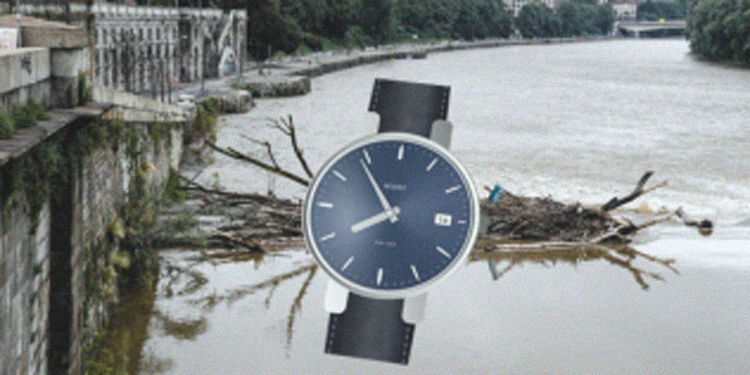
7:54
